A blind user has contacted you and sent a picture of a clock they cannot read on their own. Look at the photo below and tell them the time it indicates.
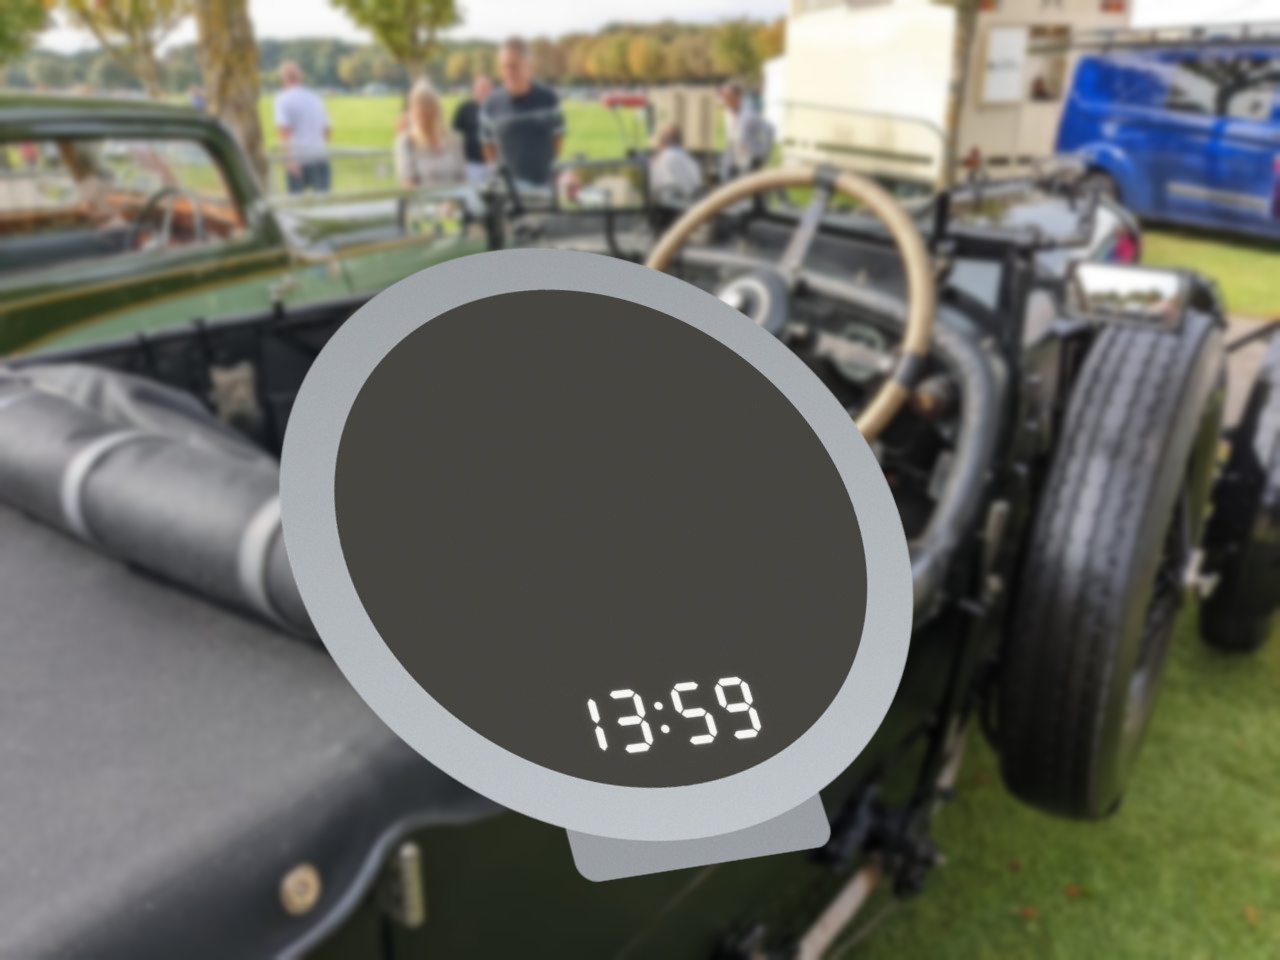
13:59
